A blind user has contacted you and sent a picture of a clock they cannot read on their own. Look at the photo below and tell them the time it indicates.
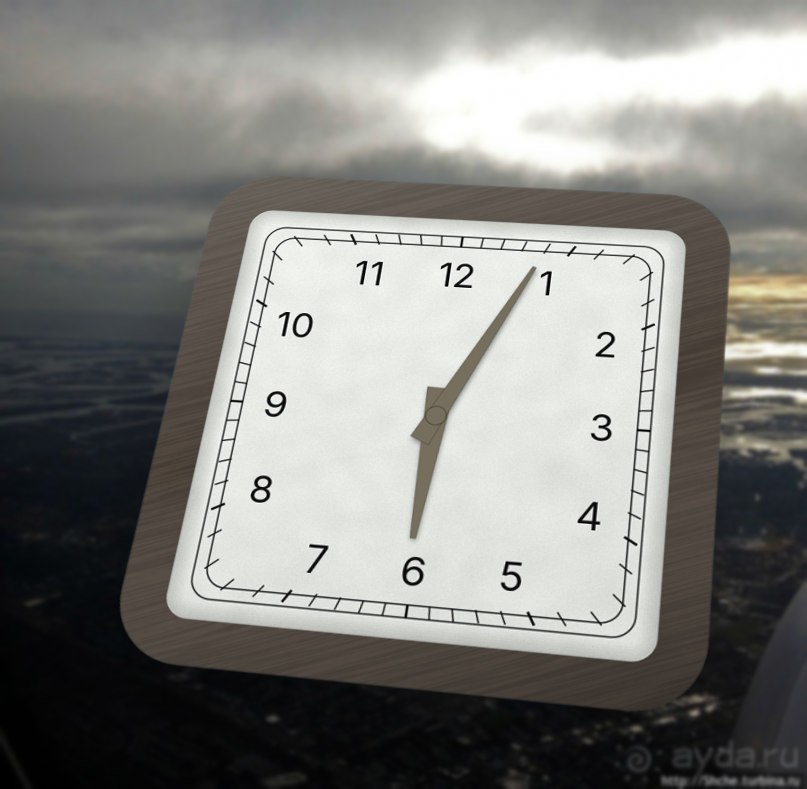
6:04
